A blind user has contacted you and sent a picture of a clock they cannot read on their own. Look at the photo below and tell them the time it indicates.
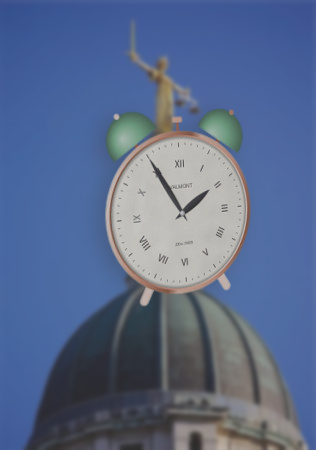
1:55
